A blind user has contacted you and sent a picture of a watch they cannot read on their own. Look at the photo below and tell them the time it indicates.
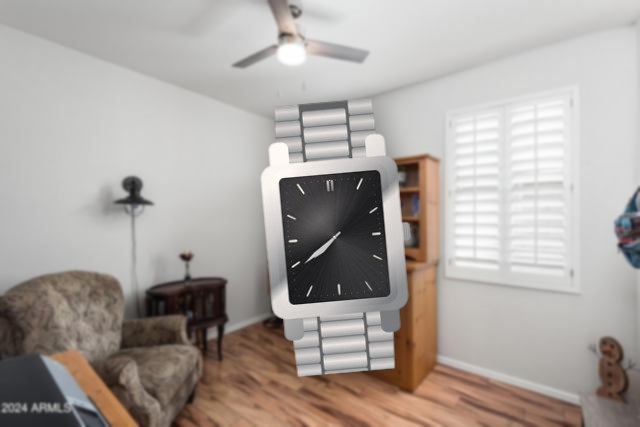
7:39
